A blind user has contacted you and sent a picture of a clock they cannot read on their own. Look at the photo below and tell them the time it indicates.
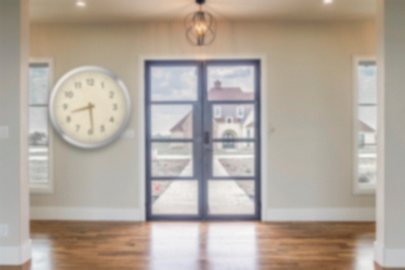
8:29
